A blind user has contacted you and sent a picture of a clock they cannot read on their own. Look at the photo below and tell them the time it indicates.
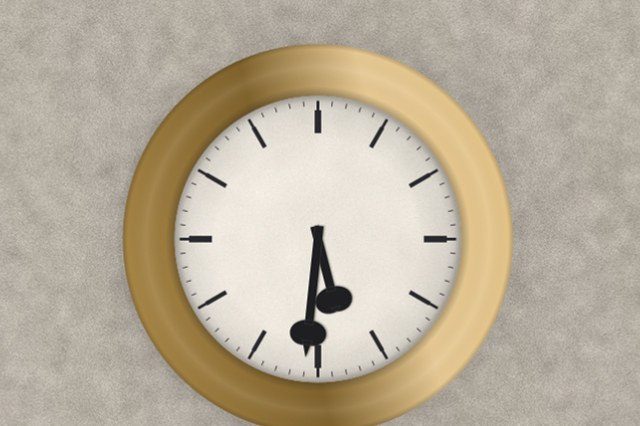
5:31
